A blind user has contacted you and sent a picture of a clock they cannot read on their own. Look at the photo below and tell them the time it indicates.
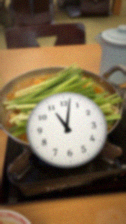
11:02
